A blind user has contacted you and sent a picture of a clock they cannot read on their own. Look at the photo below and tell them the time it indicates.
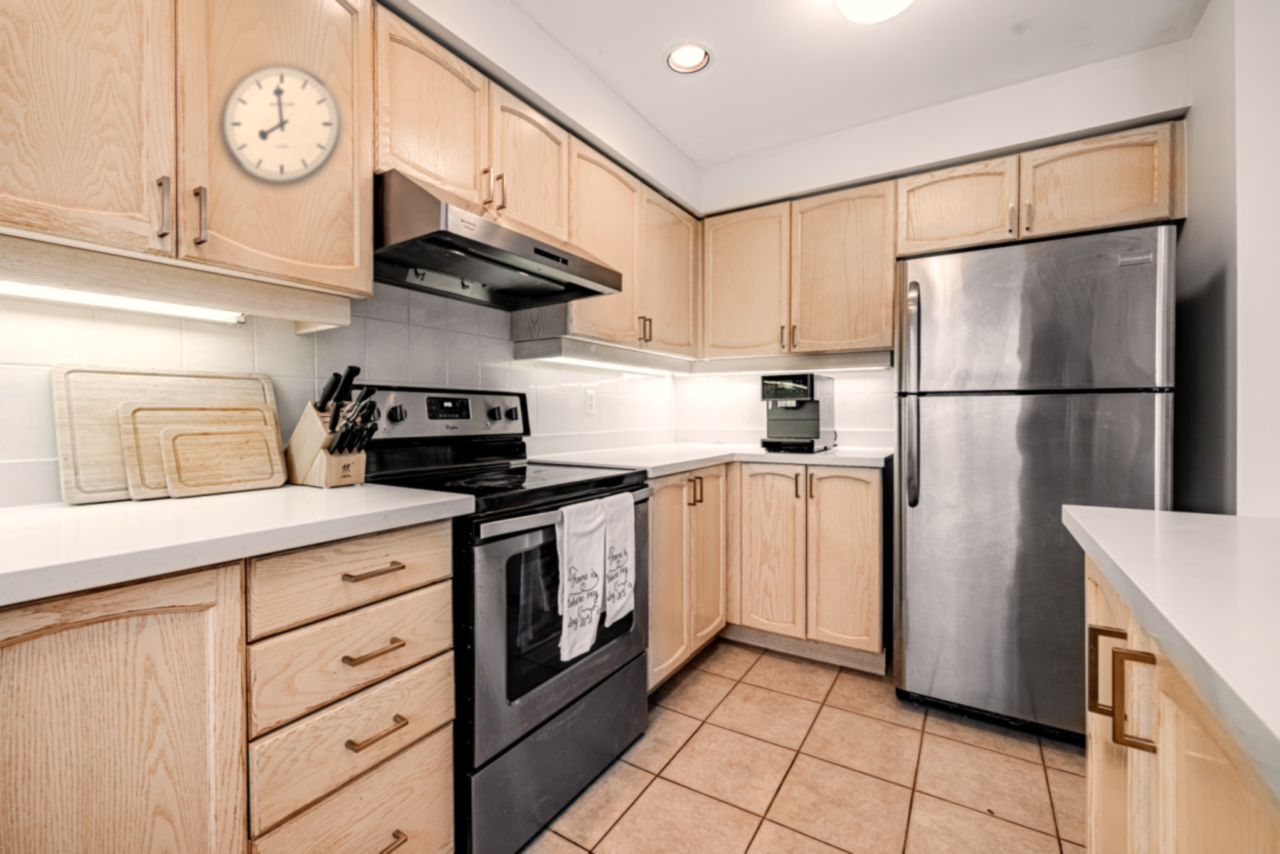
7:59
